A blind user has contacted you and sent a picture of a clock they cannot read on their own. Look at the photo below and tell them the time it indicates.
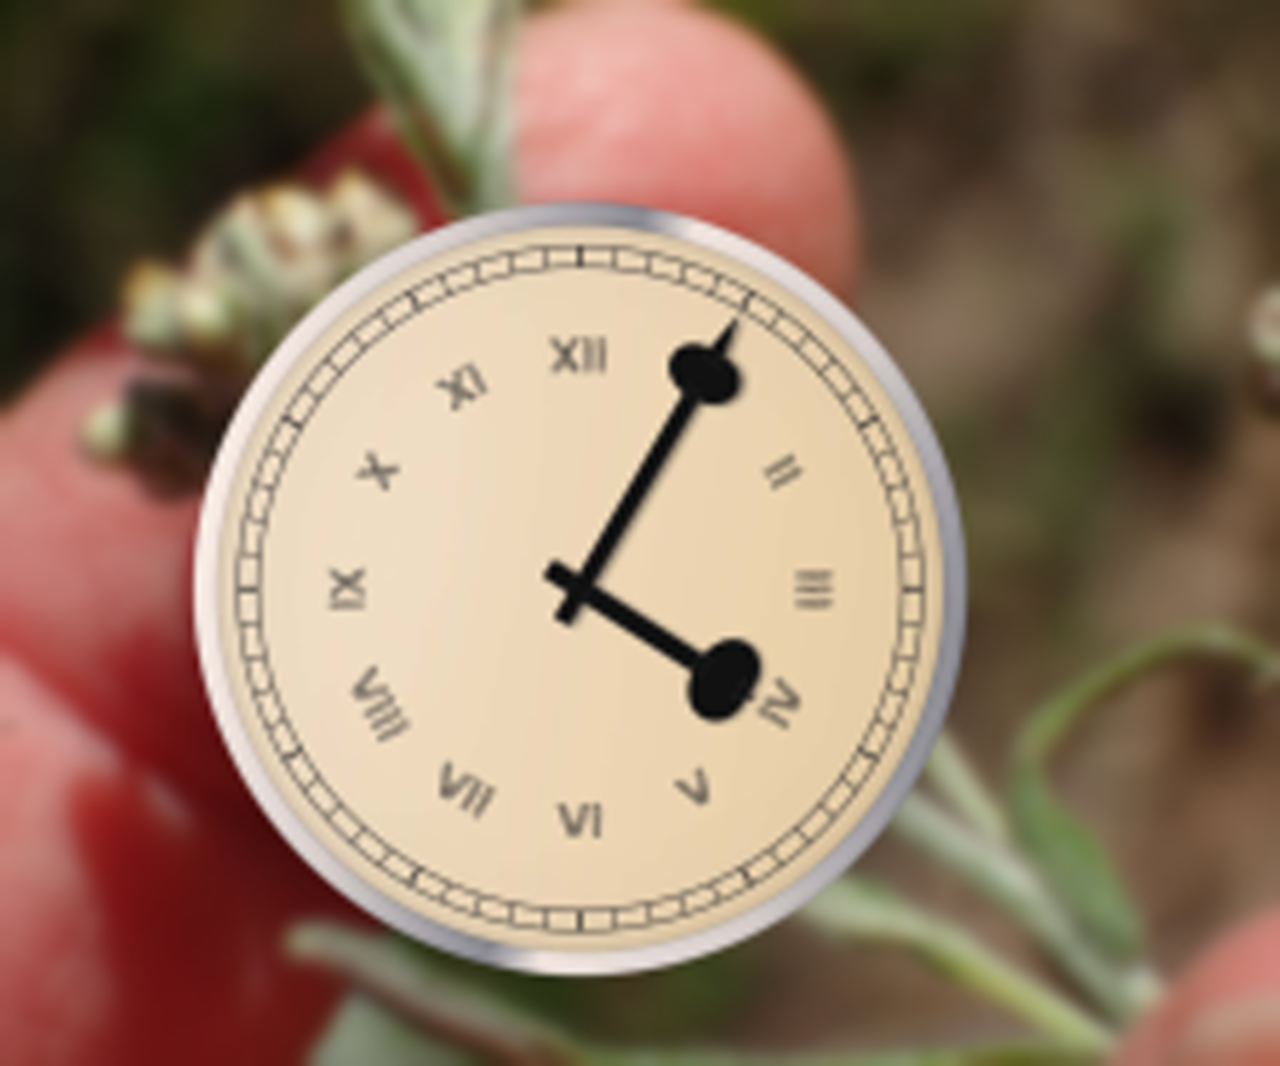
4:05
